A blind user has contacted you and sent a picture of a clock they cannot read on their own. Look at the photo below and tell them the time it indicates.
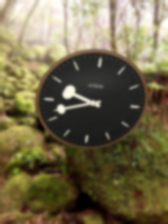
9:42
